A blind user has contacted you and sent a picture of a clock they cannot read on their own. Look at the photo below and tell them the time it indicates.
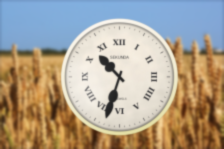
10:33
